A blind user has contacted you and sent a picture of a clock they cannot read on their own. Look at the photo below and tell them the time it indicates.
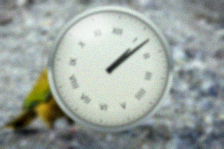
1:07
